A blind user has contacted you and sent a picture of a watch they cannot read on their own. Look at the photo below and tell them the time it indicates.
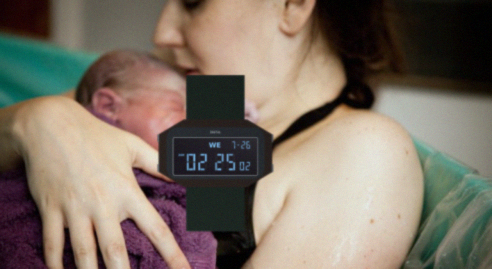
2:25
